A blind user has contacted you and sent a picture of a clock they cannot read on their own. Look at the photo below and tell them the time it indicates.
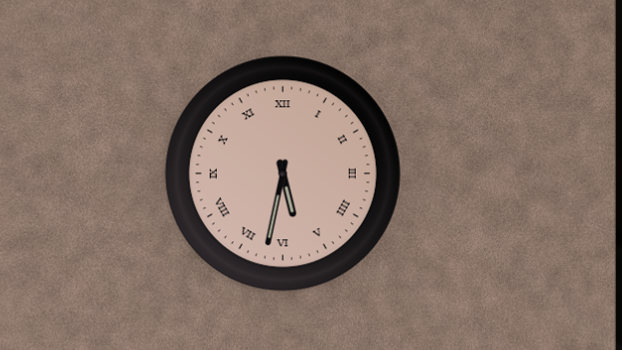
5:32
